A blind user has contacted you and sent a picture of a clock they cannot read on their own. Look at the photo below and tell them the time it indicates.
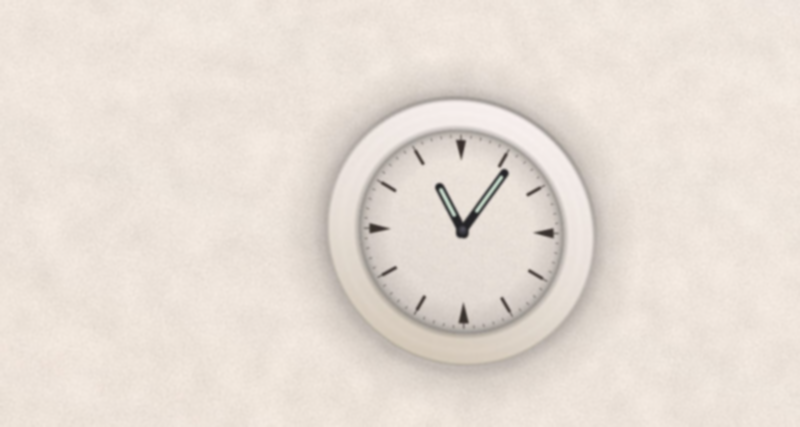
11:06
